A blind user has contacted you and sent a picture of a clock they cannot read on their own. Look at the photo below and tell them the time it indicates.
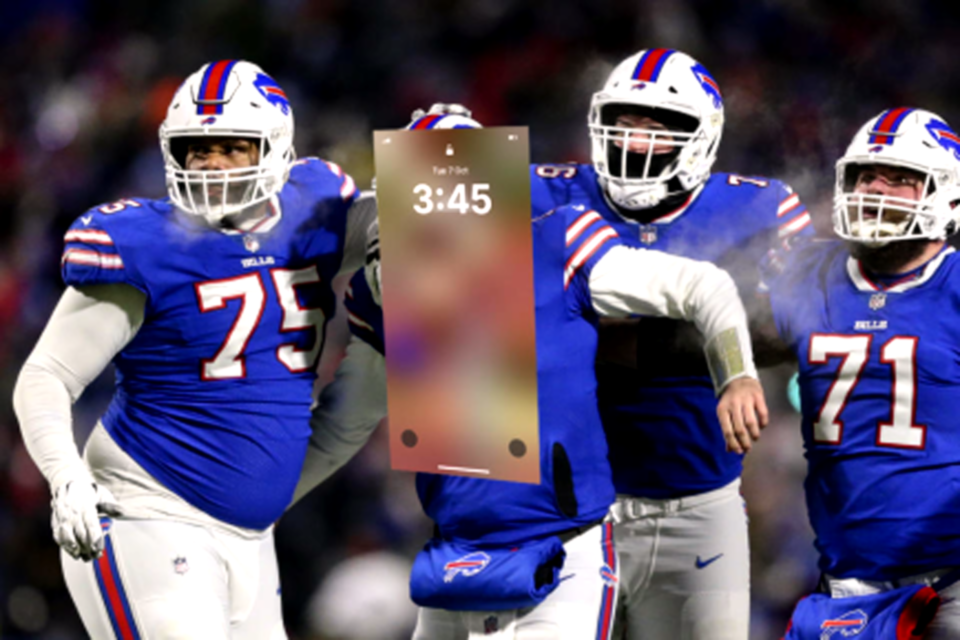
3:45
